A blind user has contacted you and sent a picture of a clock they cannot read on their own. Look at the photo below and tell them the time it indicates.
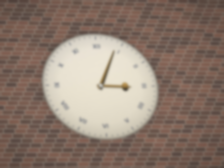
3:04
